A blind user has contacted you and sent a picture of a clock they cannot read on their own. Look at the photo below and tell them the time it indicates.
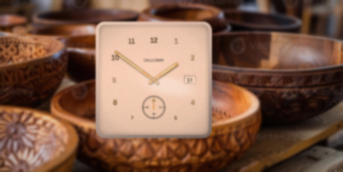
1:51
